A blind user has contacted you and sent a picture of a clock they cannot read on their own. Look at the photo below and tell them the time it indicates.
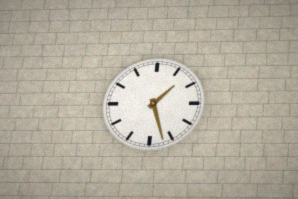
1:27
